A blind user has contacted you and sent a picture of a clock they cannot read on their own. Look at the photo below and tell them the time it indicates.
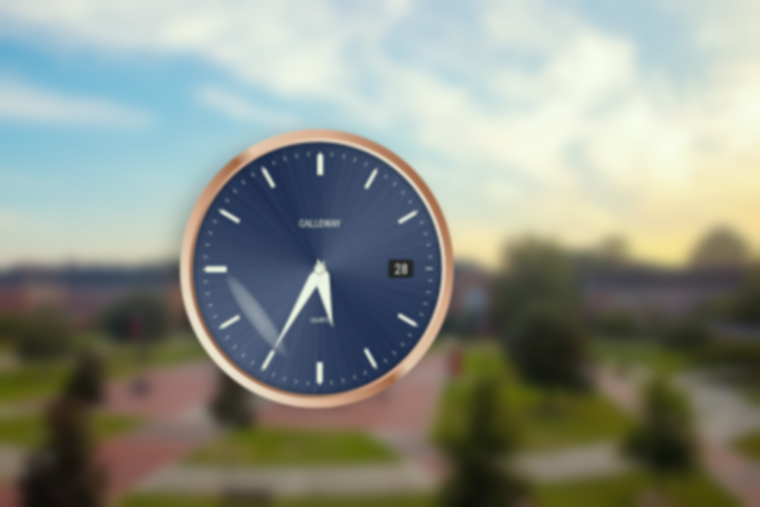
5:35
